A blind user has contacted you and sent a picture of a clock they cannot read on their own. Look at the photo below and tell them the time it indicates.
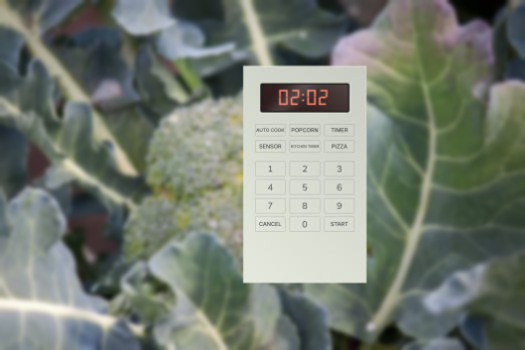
2:02
